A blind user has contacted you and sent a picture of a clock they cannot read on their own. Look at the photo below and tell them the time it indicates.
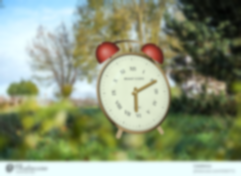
6:11
